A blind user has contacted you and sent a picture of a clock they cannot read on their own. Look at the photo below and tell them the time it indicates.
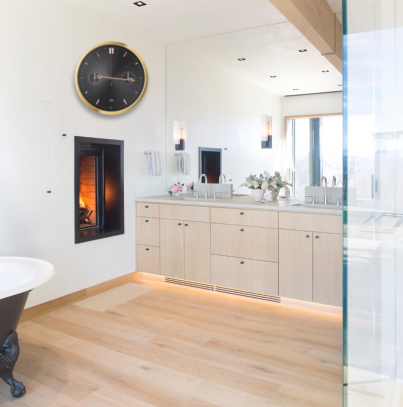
9:16
